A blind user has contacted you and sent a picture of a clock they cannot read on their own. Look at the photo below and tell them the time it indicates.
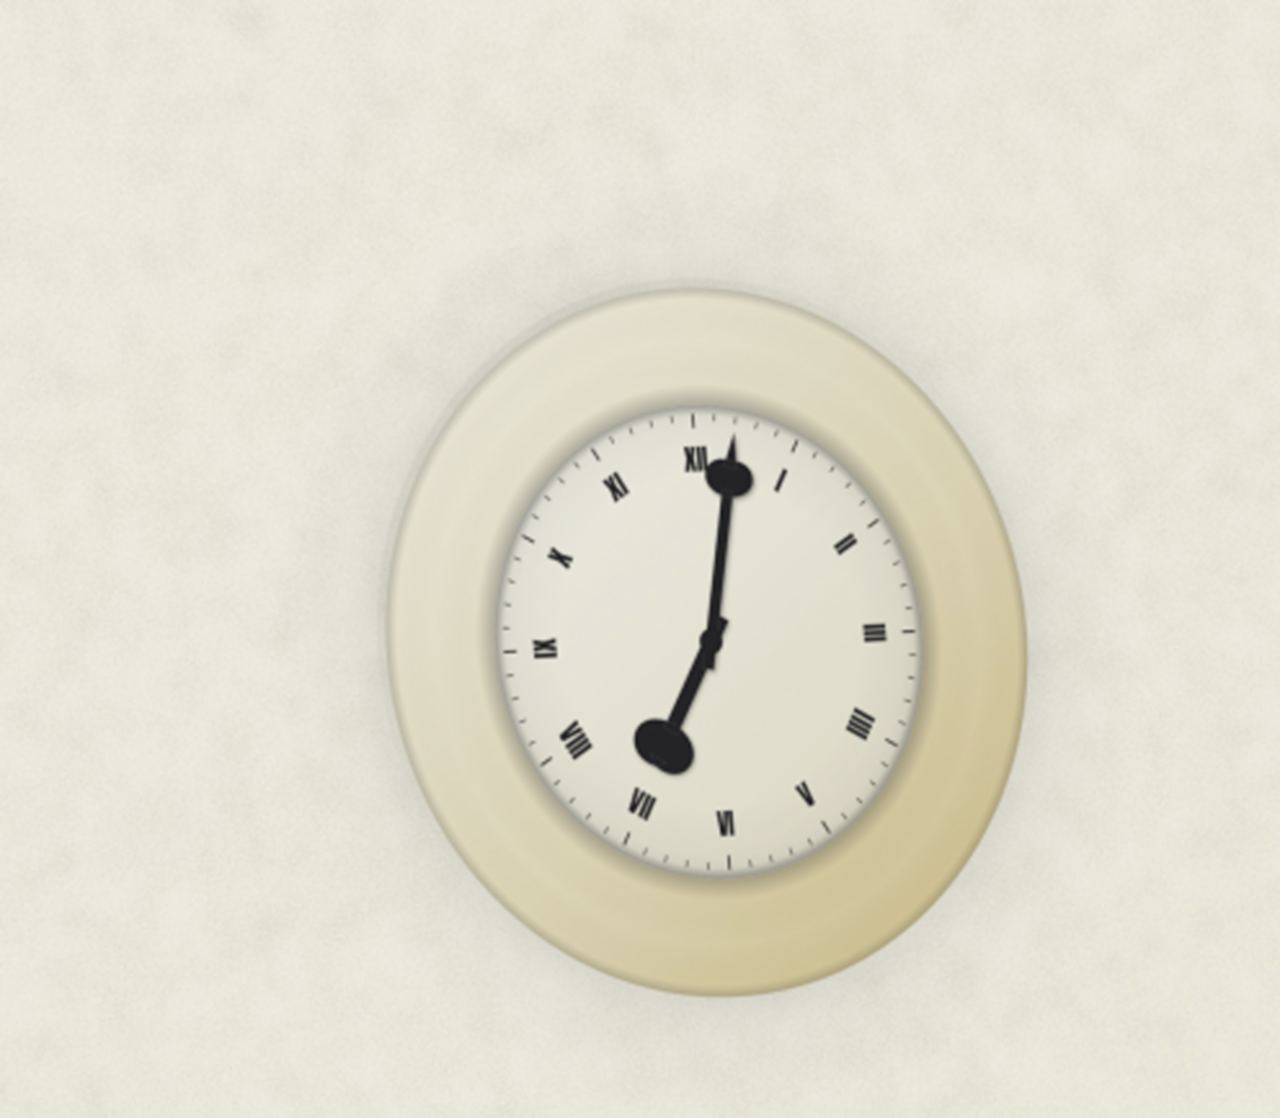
7:02
